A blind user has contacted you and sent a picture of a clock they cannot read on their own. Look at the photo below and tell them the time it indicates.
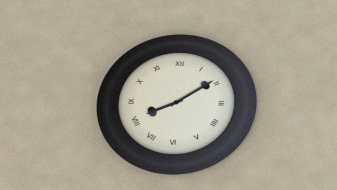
8:09
